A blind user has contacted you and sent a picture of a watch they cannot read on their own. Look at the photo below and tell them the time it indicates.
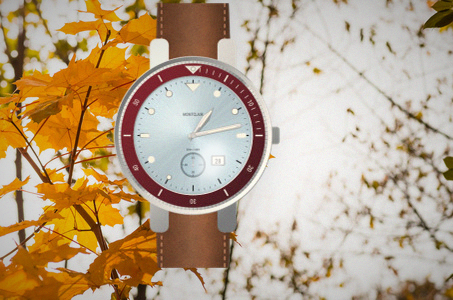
1:13
